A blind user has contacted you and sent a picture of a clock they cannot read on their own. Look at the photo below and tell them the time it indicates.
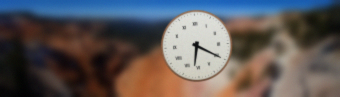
6:20
